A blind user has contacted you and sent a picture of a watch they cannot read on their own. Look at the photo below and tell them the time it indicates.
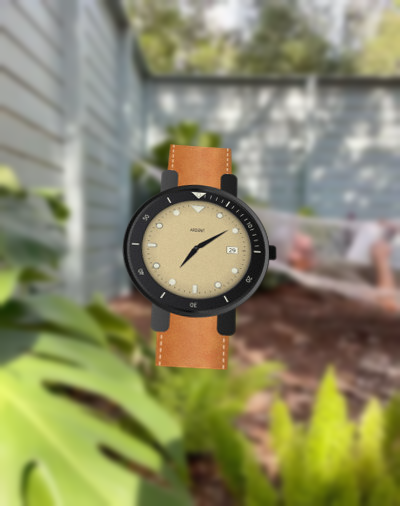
7:09
